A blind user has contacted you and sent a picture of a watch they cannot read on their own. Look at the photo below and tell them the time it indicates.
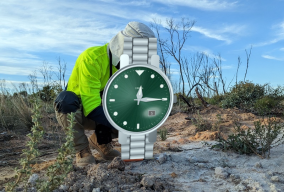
12:15
